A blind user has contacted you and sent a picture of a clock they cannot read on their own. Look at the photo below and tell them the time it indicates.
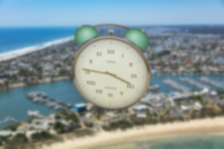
3:46
